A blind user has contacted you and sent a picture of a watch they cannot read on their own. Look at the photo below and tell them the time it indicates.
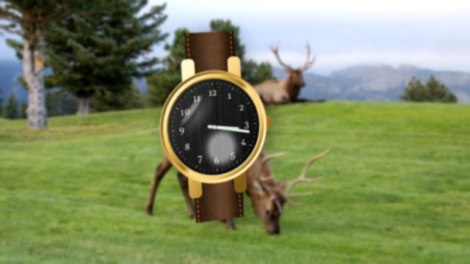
3:17
